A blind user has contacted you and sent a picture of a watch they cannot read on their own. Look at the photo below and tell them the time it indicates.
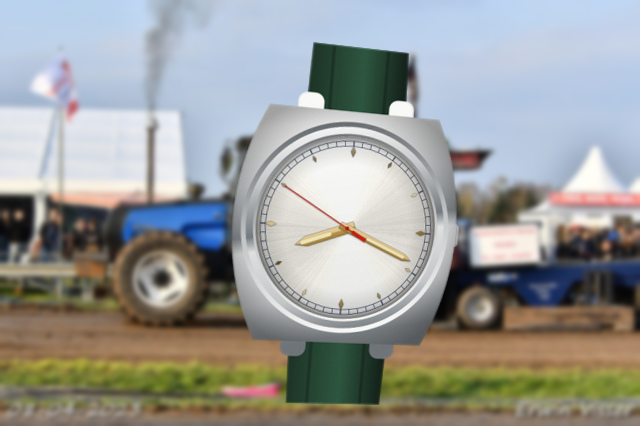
8:18:50
